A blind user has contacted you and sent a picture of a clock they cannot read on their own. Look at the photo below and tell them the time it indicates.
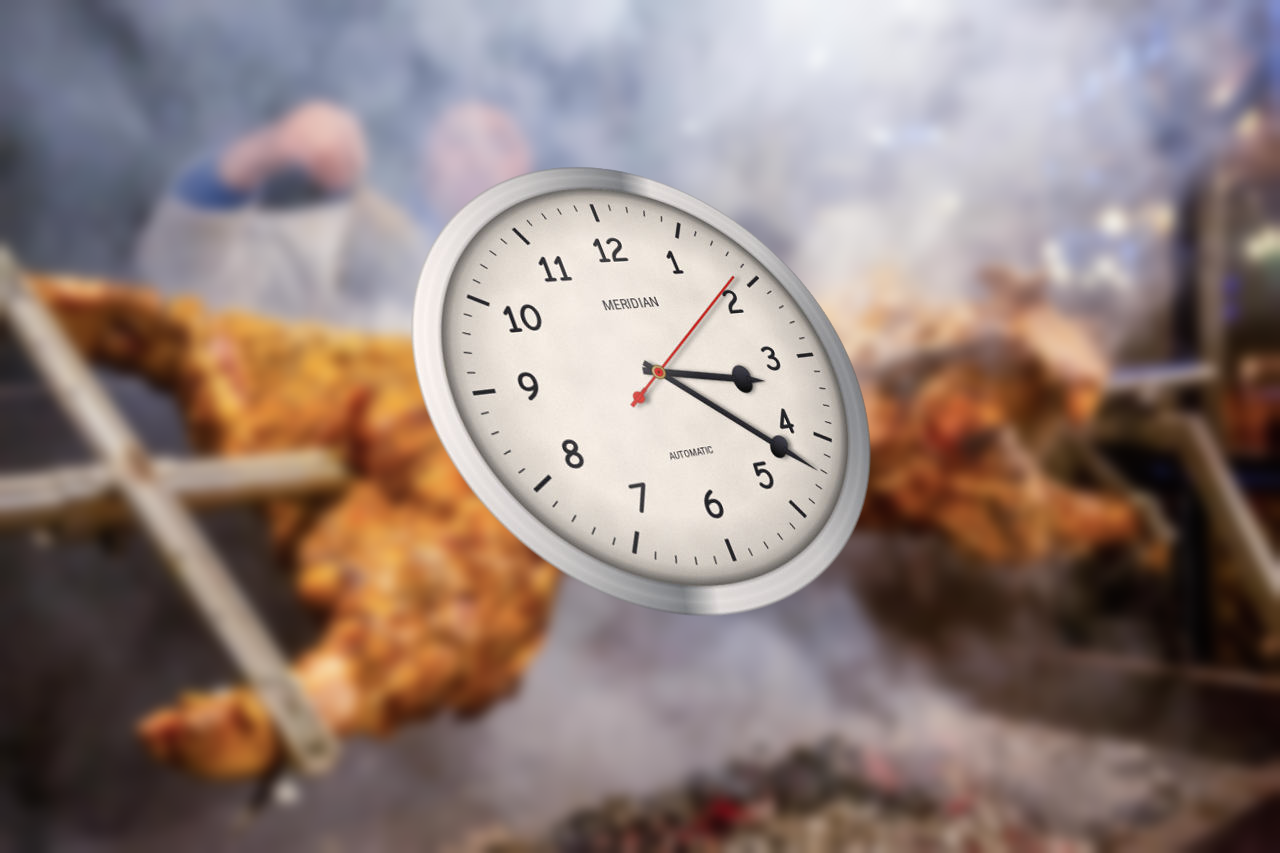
3:22:09
